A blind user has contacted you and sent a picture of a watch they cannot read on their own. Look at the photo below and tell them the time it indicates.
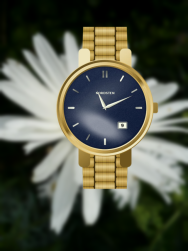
11:11
